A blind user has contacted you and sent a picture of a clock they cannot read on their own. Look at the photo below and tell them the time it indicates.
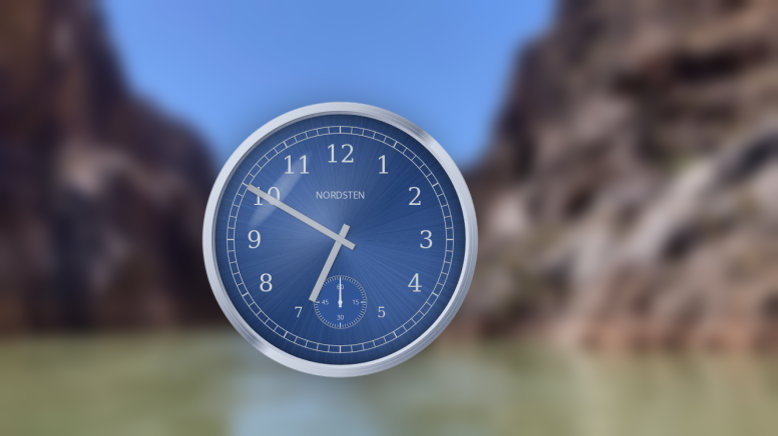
6:50
